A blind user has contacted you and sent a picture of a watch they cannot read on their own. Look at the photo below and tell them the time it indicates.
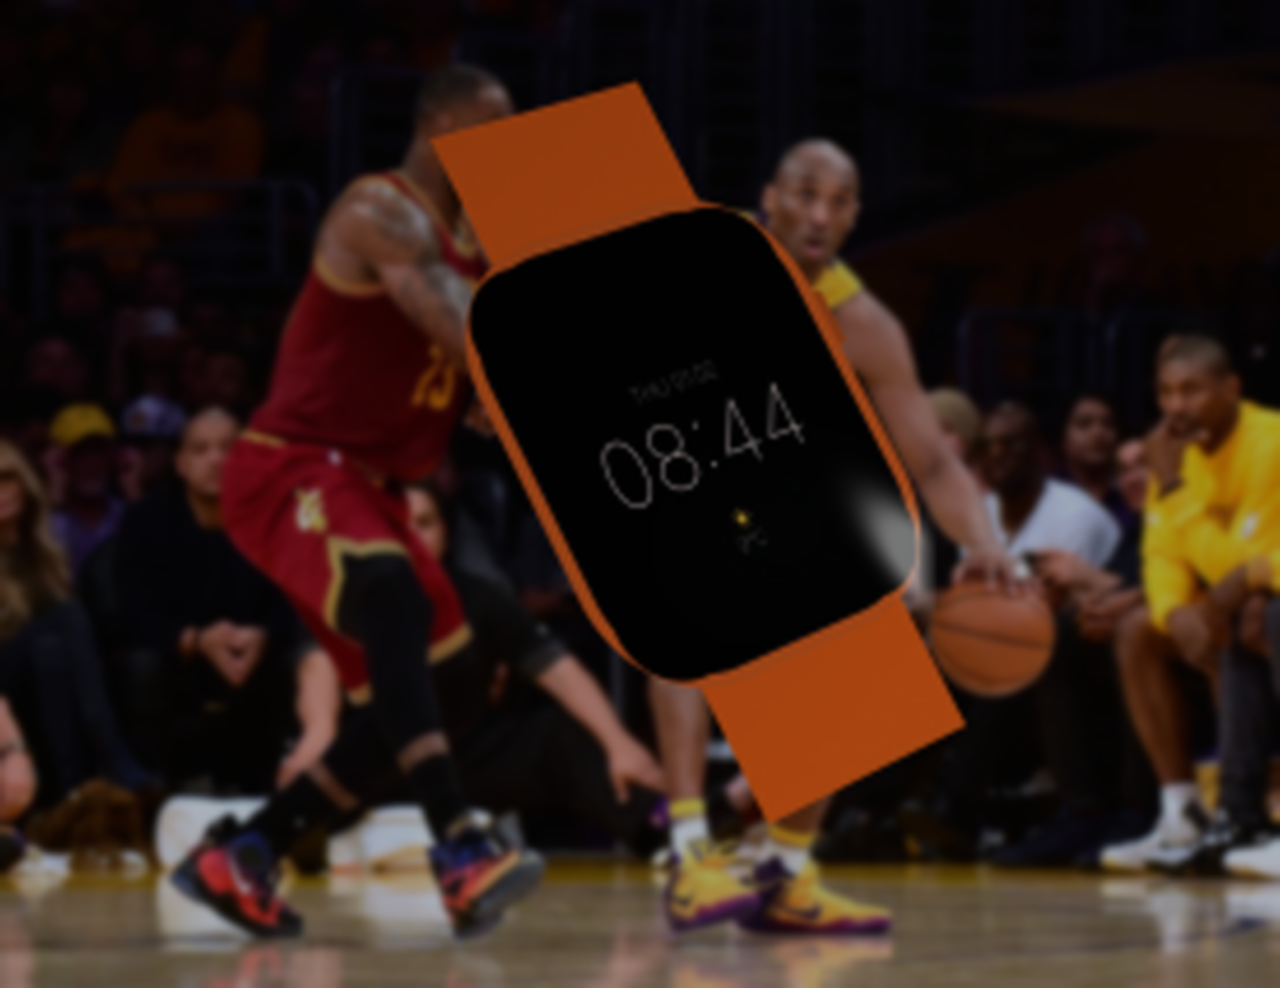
8:44
